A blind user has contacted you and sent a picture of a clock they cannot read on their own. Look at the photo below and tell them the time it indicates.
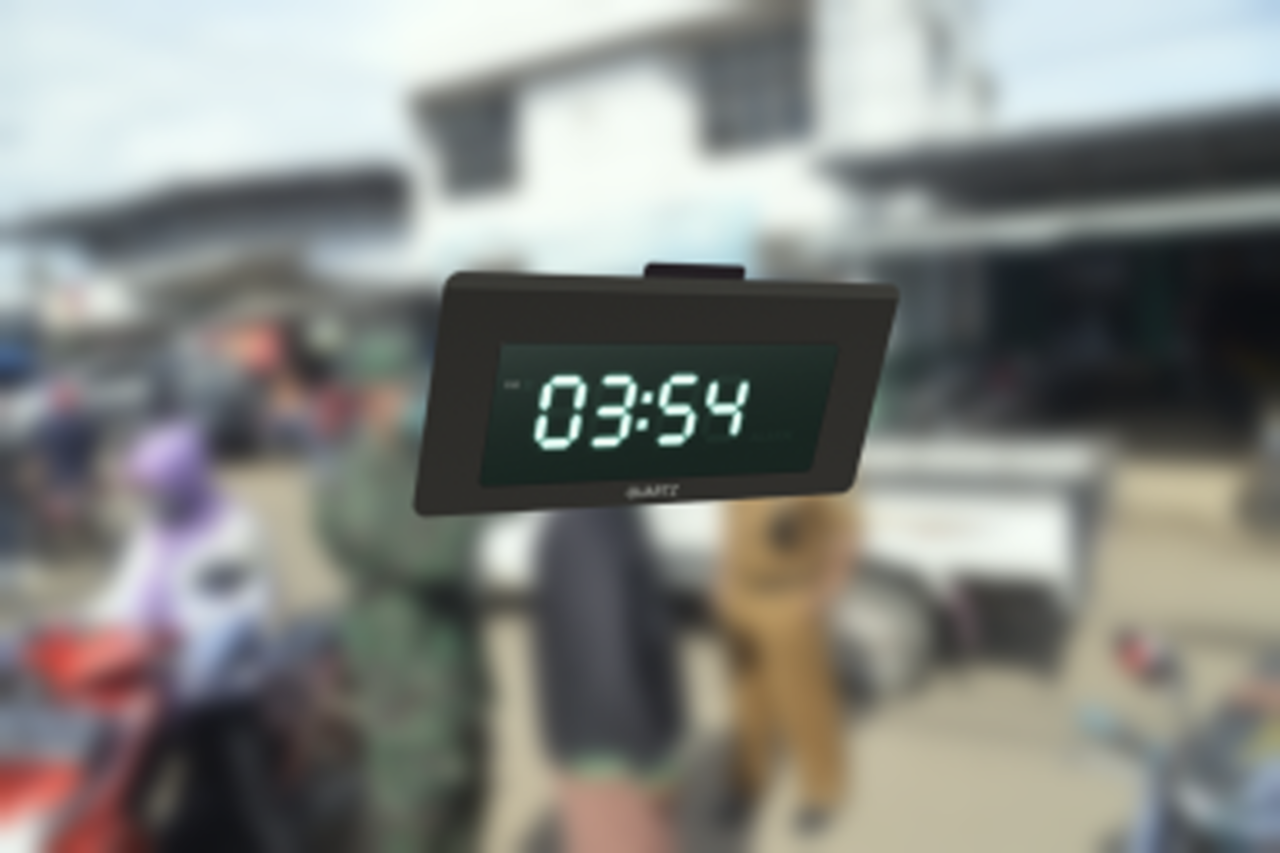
3:54
